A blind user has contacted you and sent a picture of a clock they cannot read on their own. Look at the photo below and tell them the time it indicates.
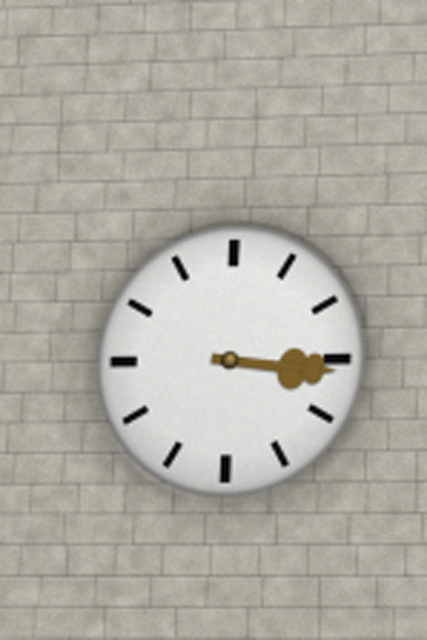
3:16
